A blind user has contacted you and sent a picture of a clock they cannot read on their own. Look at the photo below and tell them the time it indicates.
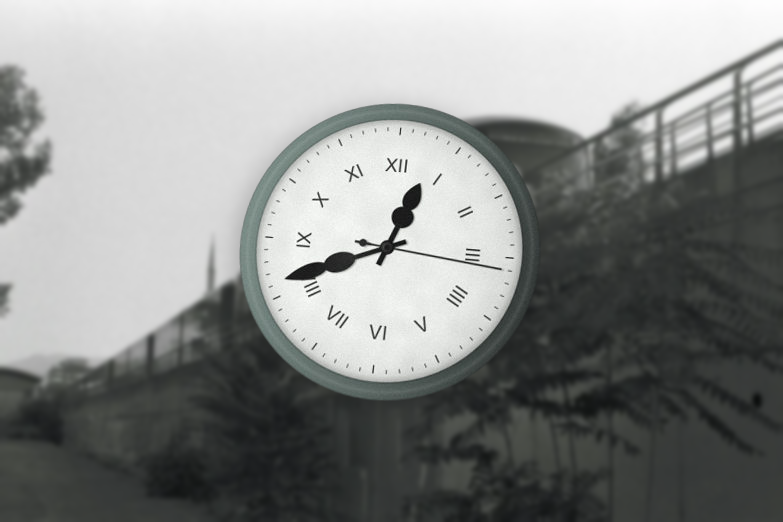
12:41:16
